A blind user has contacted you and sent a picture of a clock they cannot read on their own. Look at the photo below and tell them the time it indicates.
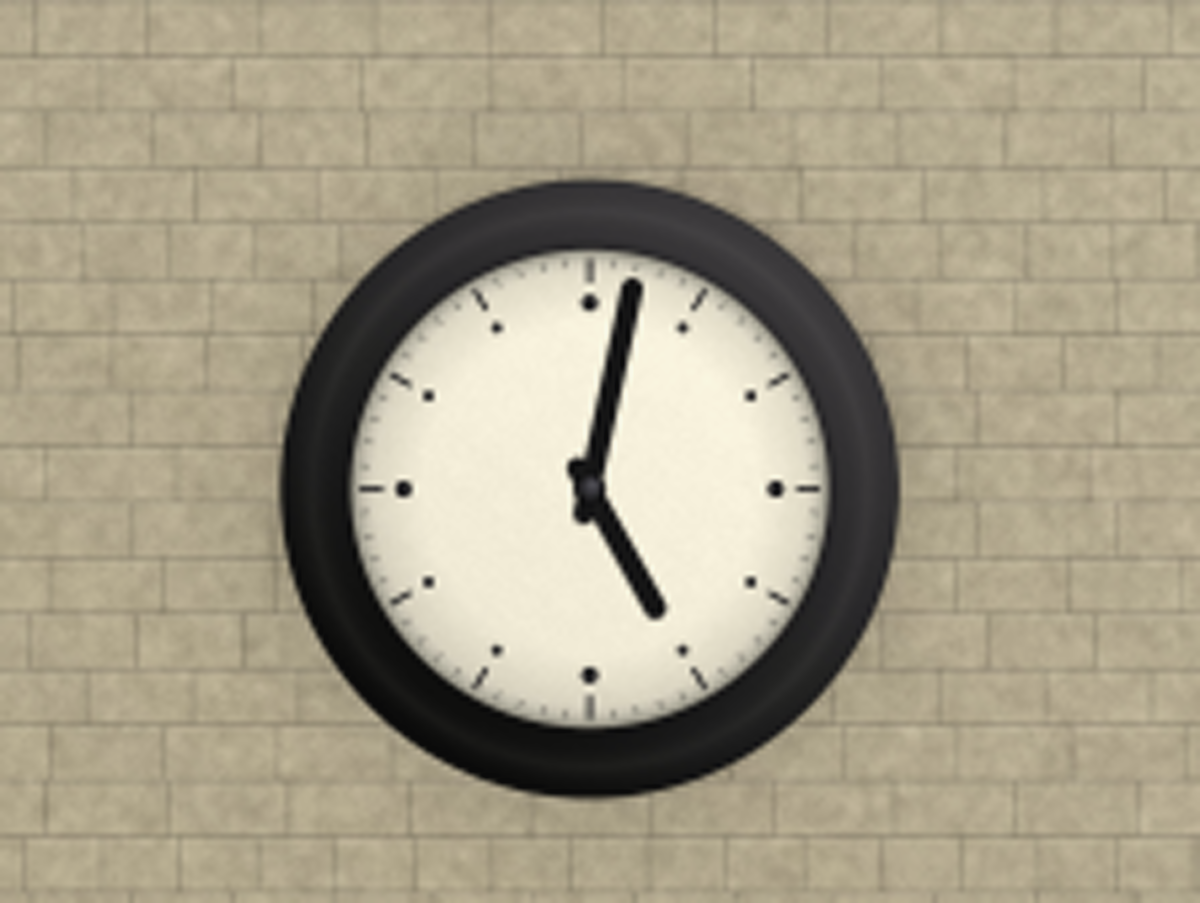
5:02
